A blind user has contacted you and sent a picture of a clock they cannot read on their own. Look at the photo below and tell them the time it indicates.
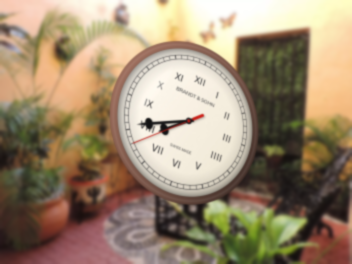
7:40:38
